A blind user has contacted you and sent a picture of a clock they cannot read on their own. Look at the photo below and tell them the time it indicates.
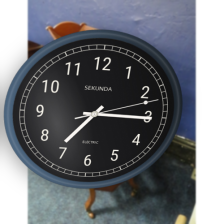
7:15:12
